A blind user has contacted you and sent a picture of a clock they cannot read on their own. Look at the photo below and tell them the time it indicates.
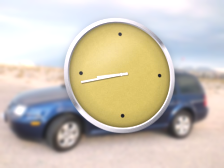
8:43
